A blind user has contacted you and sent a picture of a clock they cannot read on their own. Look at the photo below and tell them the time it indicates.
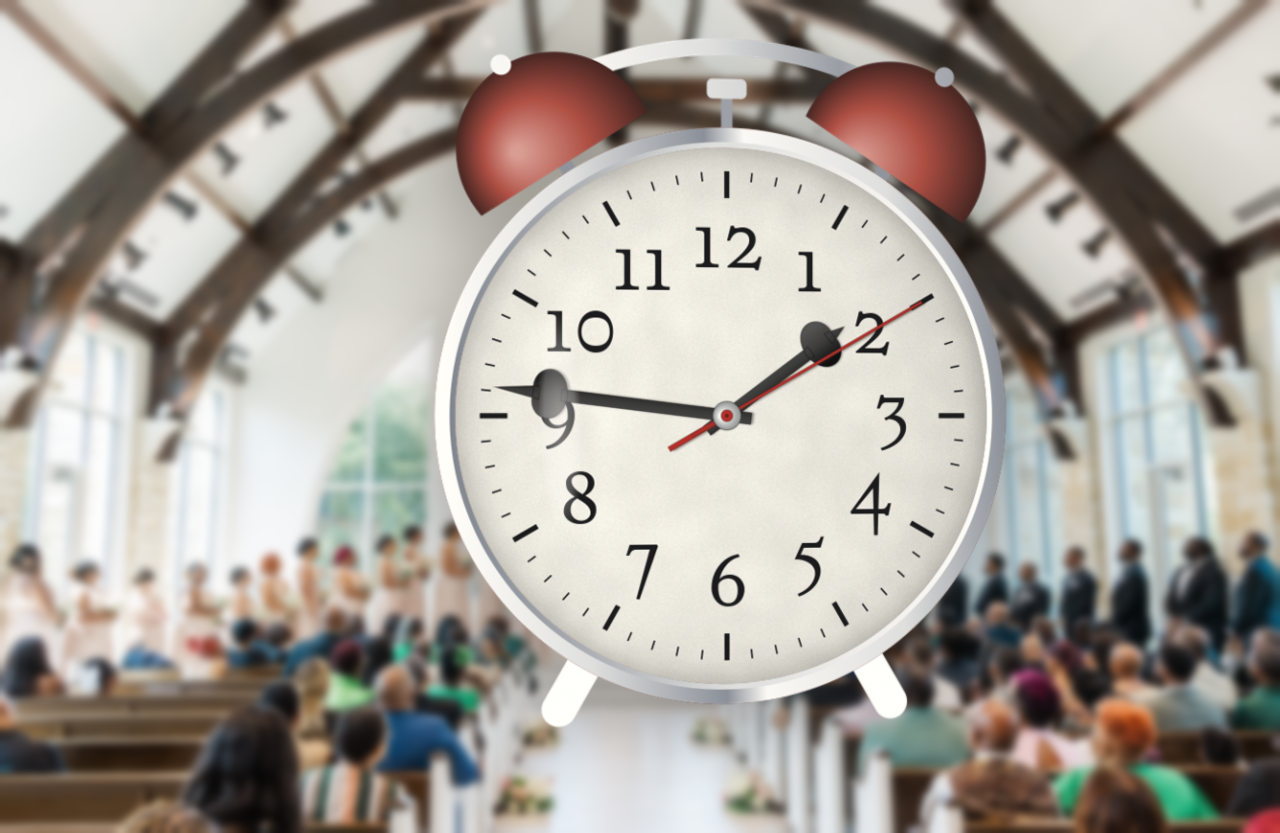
1:46:10
